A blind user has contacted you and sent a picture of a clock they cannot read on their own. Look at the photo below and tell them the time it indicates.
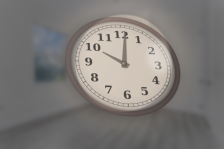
10:01
